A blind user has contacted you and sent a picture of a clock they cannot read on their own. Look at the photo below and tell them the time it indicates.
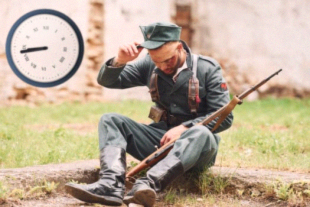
8:43
